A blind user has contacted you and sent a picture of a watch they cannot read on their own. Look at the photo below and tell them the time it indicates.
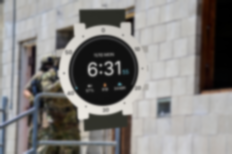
6:31
